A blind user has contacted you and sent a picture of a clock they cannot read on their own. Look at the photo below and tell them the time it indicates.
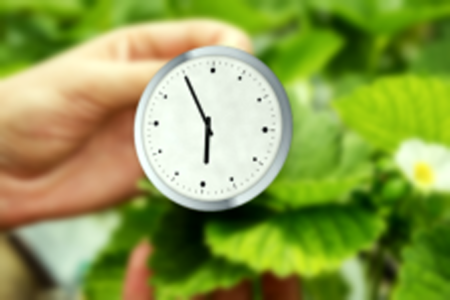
5:55
